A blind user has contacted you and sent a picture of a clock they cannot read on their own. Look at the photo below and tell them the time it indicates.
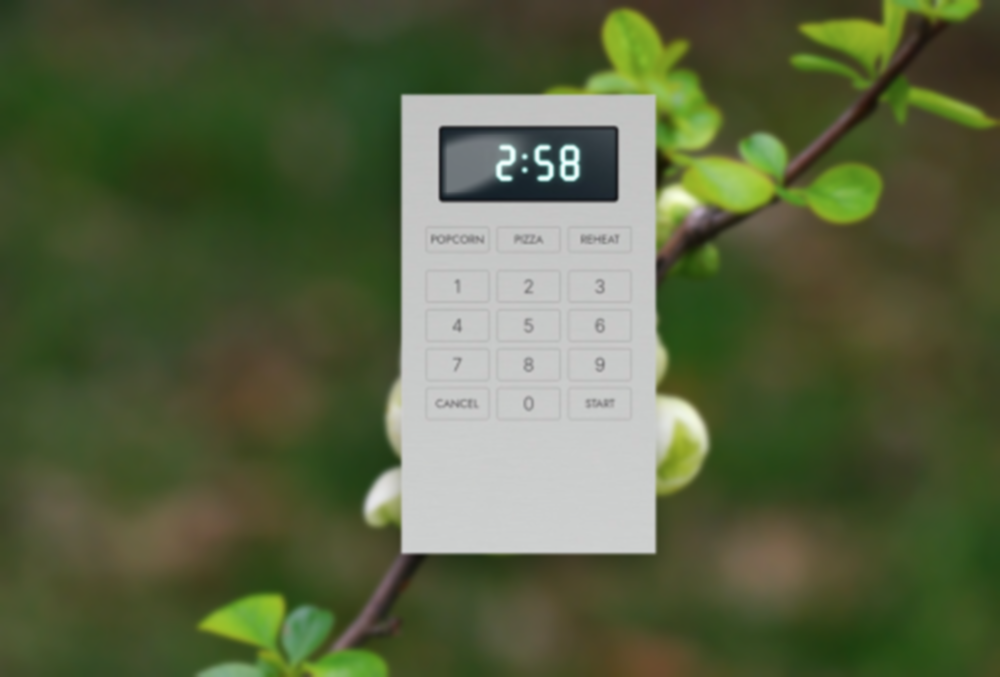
2:58
